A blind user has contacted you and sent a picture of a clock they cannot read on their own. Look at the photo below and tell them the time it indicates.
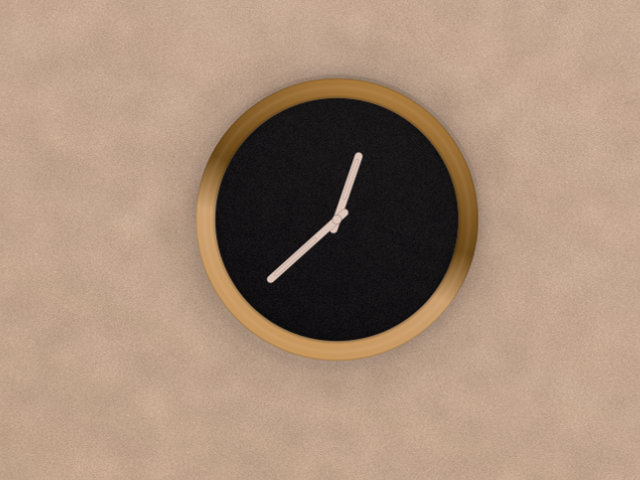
12:38
